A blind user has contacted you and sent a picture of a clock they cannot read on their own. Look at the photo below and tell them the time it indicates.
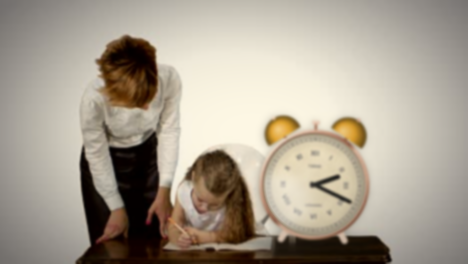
2:19
